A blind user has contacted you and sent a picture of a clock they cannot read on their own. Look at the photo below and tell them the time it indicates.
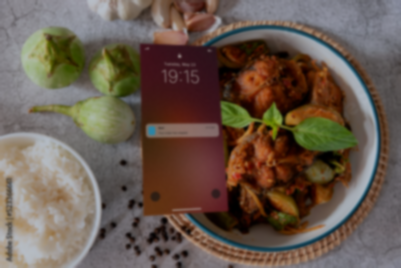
19:15
